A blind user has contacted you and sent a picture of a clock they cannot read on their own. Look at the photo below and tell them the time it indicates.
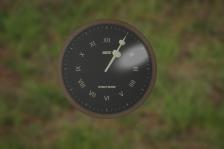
1:05
